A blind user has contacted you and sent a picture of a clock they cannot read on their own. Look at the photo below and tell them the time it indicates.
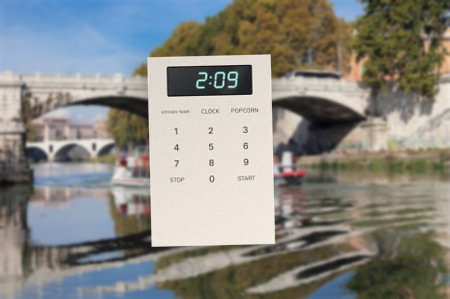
2:09
